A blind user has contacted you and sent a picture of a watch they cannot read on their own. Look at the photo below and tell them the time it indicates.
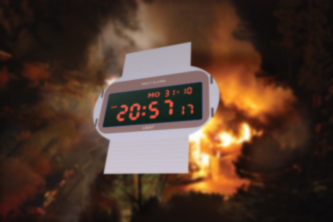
20:57:17
